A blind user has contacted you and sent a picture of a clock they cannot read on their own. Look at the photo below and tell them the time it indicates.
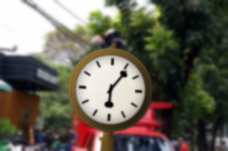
6:06
